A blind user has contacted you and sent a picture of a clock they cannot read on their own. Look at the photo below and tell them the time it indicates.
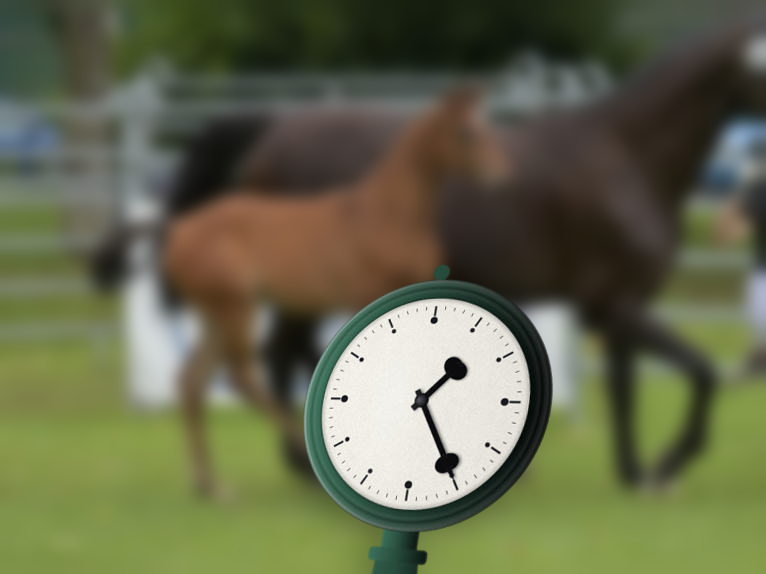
1:25
